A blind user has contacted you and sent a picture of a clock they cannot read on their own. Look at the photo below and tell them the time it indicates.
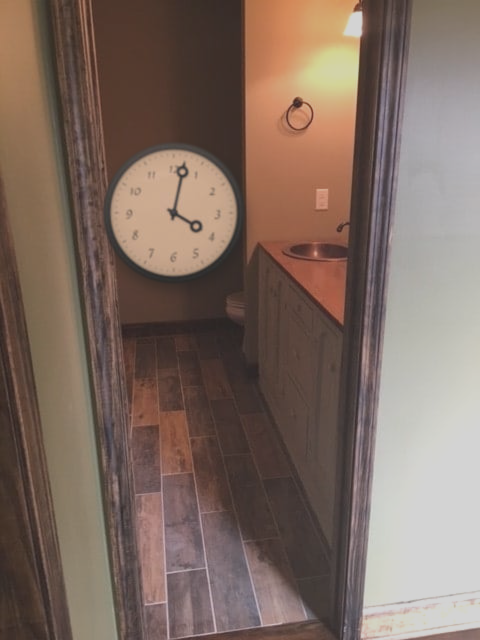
4:02
